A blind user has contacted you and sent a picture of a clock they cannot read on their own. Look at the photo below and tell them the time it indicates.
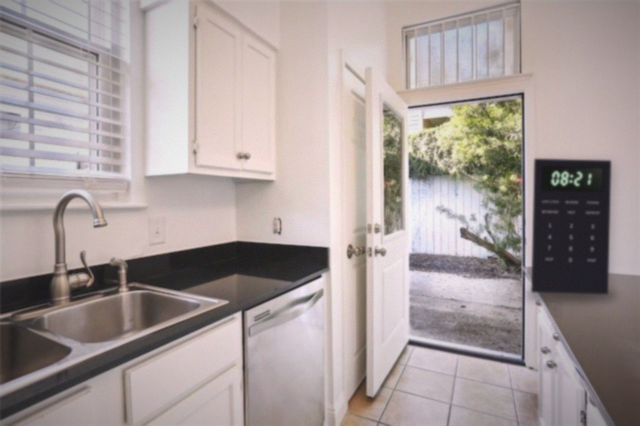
8:21
